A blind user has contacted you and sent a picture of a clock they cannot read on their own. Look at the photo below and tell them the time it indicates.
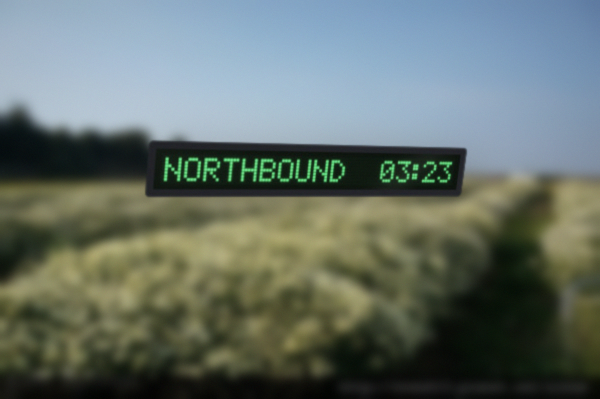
3:23
